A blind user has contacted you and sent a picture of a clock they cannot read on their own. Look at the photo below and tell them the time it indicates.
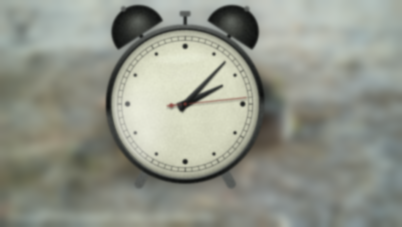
2:07:14
